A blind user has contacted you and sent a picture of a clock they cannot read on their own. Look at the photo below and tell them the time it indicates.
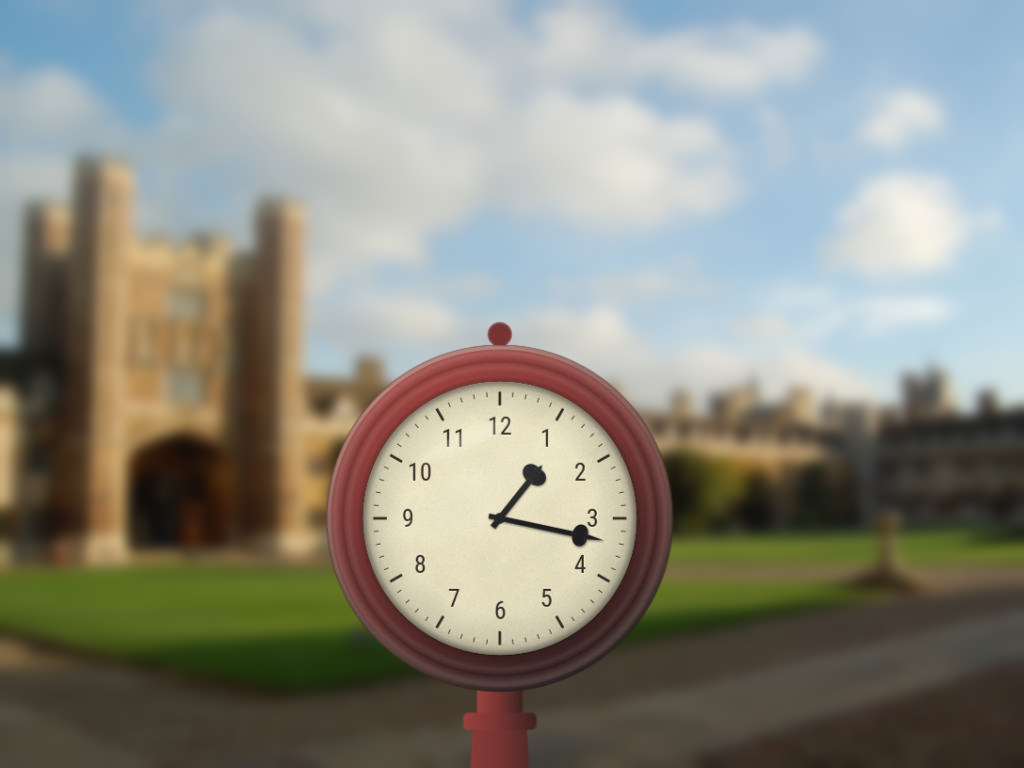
1:17
